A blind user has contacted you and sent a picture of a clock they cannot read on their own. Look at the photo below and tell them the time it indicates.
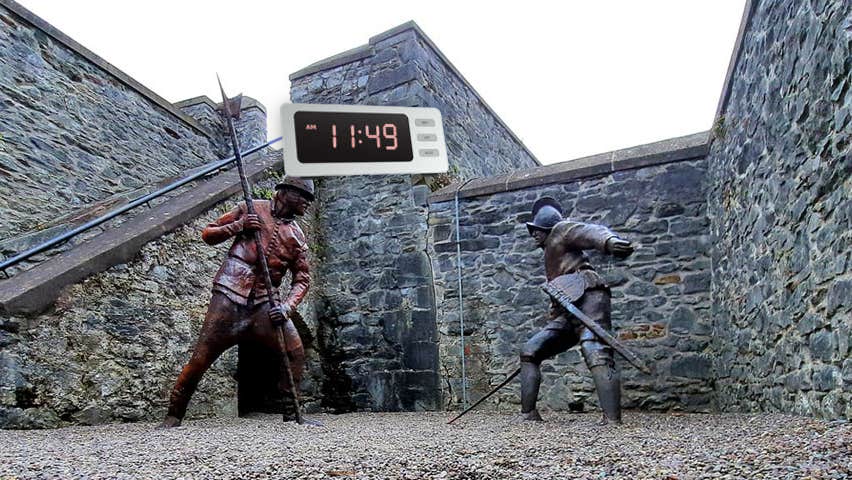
11:49
